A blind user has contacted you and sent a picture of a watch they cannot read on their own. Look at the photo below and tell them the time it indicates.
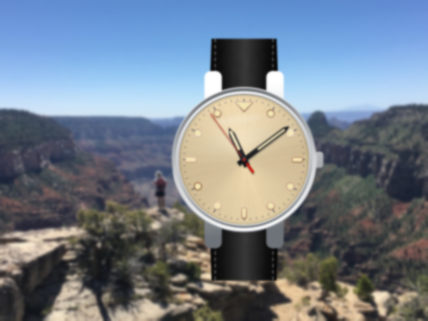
11:08:54
